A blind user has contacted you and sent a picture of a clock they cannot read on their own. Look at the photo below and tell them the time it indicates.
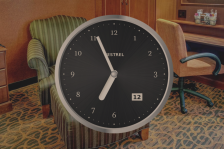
6:56
